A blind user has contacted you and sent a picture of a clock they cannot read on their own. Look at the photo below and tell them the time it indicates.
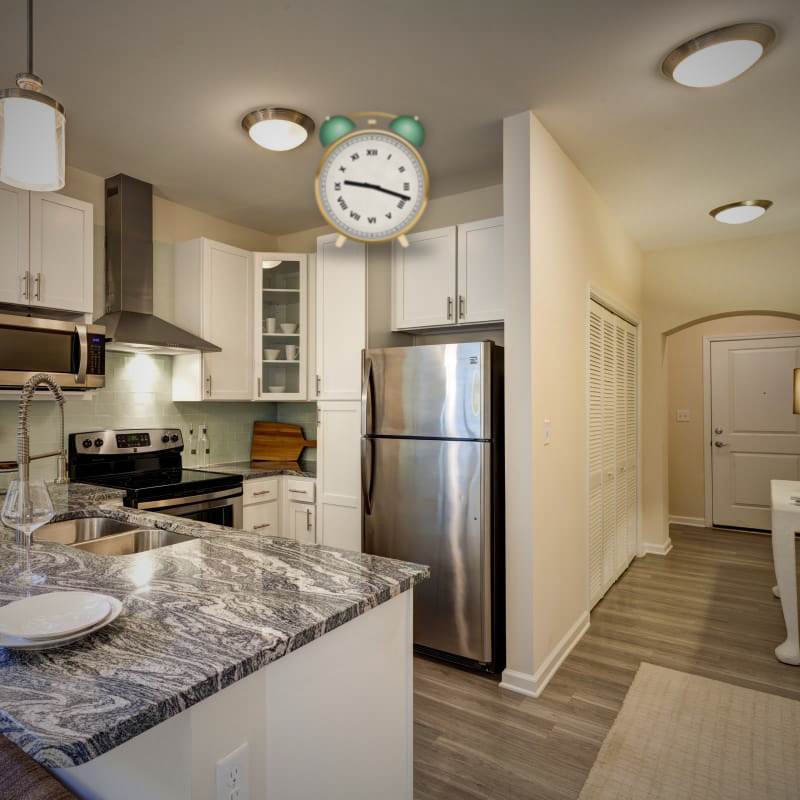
9:18
